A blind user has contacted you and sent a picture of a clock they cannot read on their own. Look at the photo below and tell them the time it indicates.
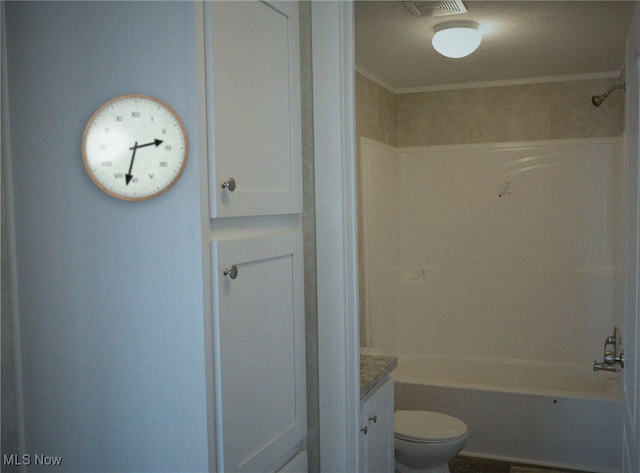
2:32
